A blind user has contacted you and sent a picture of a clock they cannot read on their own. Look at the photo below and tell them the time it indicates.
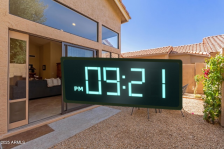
9:21
